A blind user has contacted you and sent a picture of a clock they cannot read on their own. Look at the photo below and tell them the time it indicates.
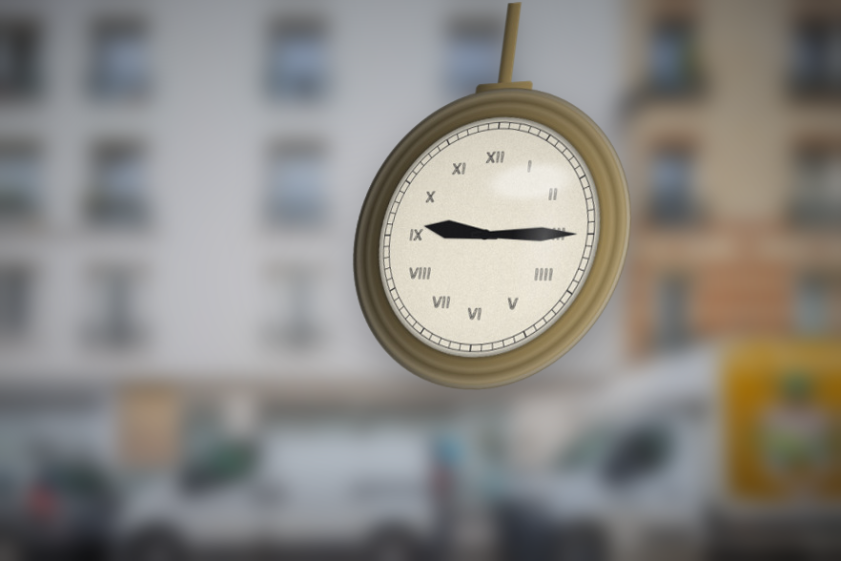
9:15
